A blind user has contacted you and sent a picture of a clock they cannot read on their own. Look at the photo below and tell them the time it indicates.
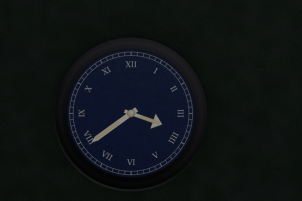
3:39
